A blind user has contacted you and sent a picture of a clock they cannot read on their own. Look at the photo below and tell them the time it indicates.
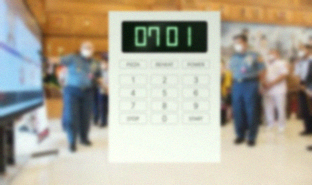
7:01
